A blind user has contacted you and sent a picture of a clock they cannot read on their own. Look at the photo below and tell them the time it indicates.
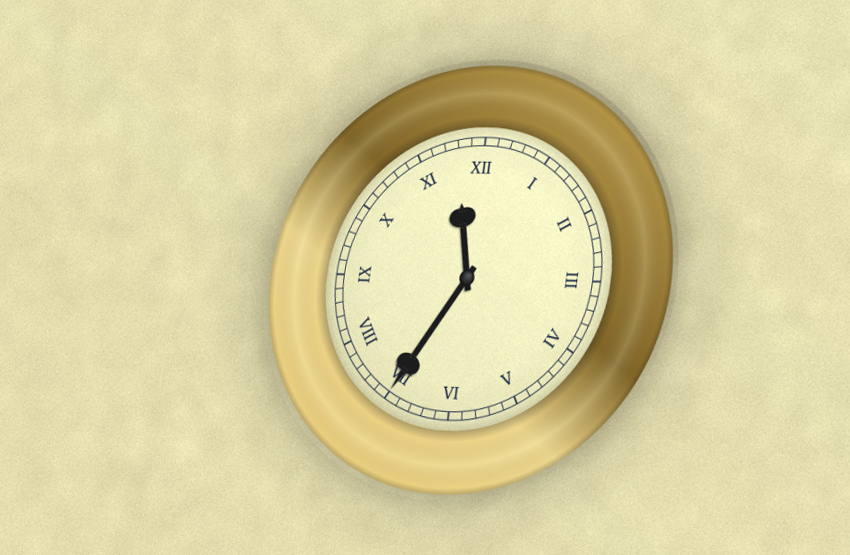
11:35
